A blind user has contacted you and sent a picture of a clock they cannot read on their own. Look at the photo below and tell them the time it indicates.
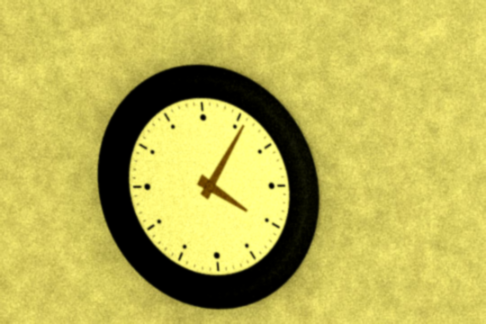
4:06
